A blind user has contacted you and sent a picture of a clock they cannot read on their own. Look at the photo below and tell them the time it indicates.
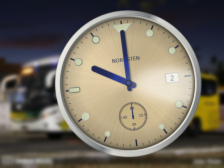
10:00
